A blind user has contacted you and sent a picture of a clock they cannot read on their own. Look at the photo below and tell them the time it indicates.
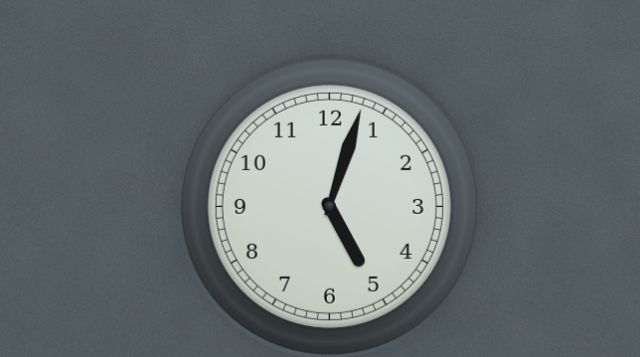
5:03
